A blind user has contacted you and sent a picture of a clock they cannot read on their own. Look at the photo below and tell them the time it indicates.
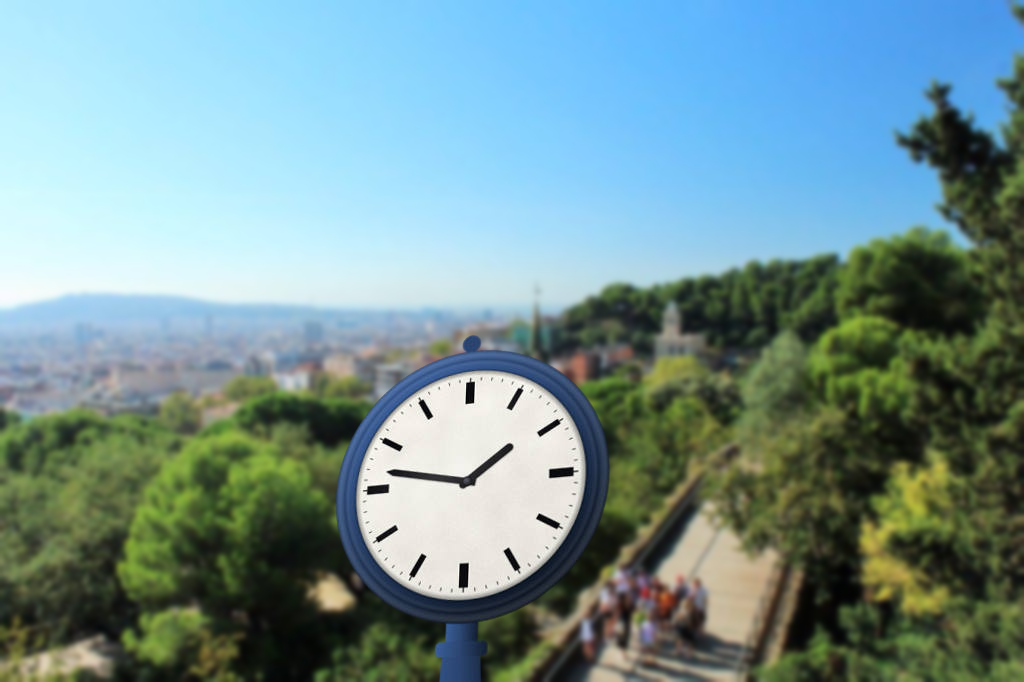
1:47
